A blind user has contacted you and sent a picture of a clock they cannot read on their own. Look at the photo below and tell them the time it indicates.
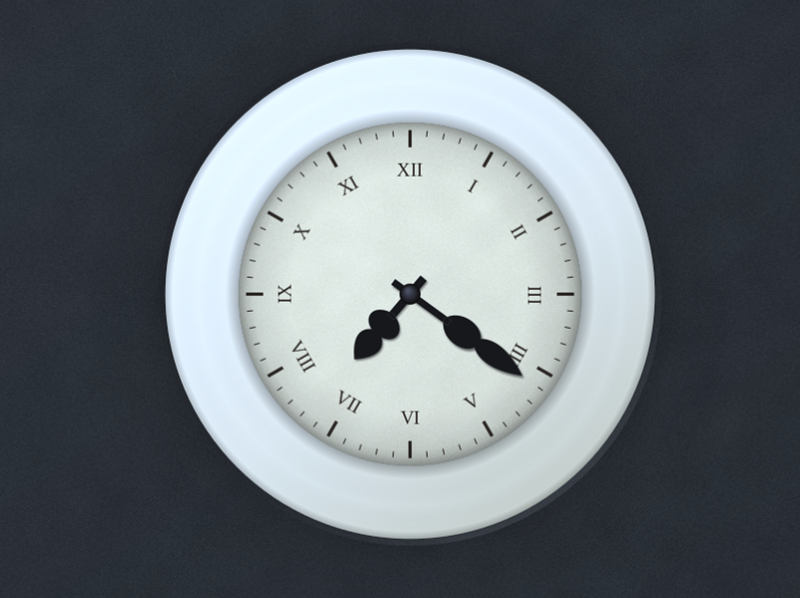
7:21
